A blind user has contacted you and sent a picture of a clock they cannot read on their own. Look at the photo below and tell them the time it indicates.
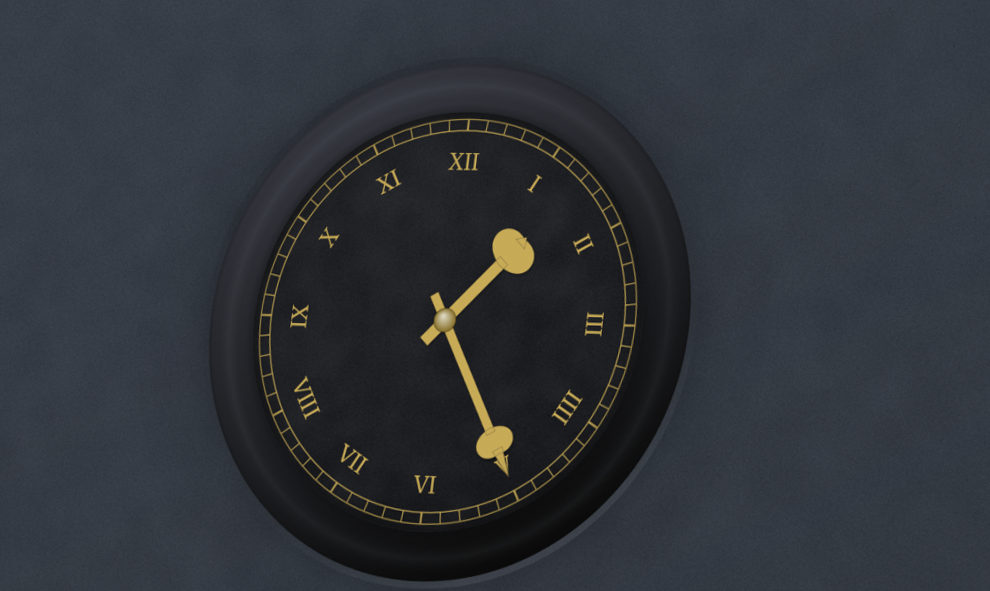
1:25
